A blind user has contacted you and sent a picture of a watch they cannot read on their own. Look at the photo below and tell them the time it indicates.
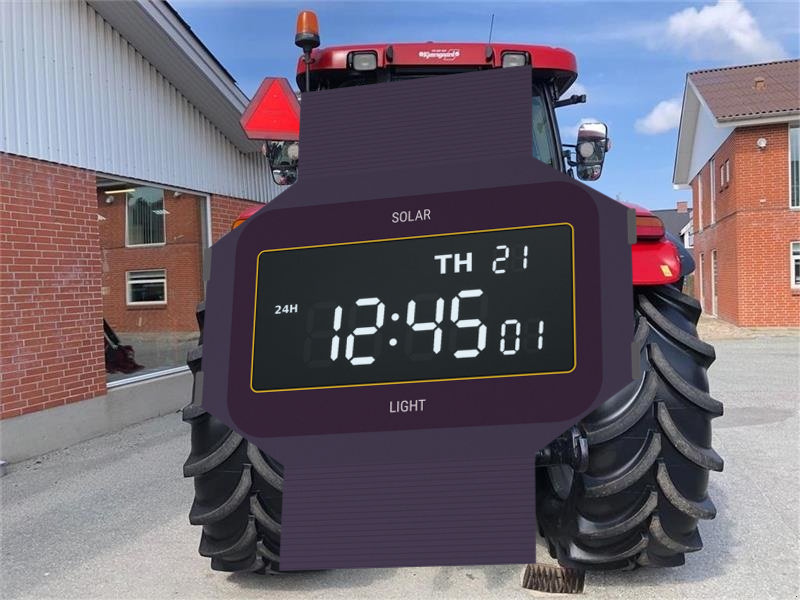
12:45:01
